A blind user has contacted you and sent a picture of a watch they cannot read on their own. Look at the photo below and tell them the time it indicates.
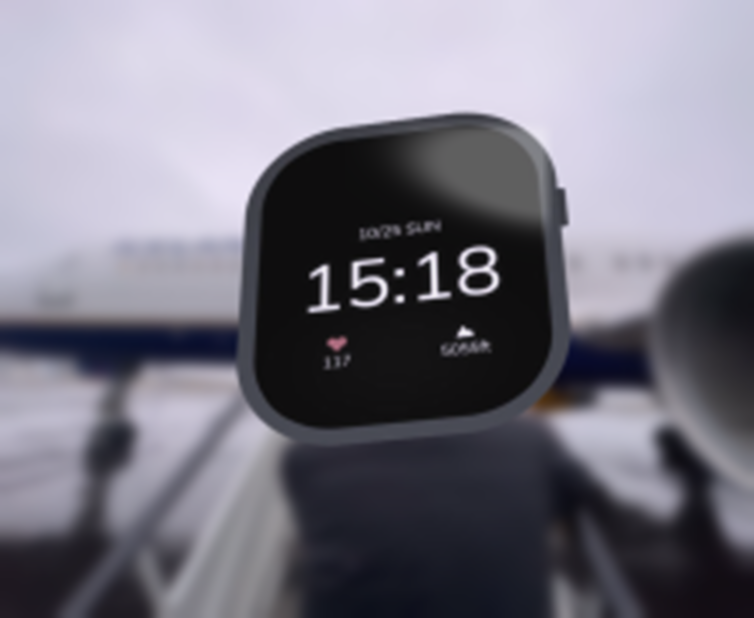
15:18
